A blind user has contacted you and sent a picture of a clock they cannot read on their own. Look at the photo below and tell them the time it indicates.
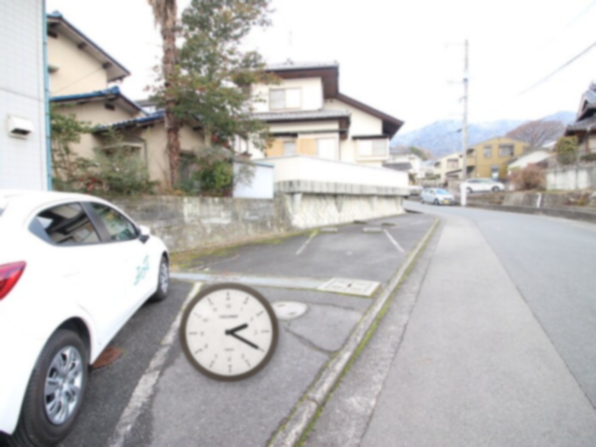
2:20
